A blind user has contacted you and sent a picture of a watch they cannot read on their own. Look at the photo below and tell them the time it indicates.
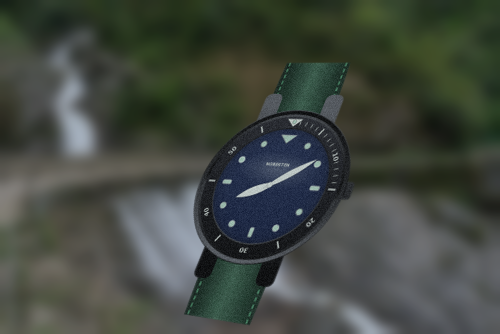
8:09
